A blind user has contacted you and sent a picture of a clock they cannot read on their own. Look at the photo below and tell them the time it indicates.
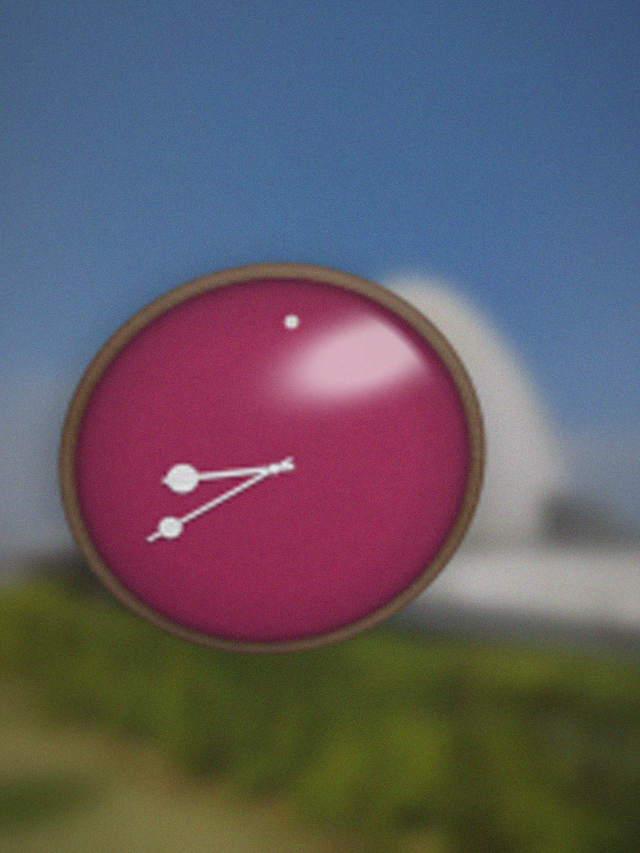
8:39
